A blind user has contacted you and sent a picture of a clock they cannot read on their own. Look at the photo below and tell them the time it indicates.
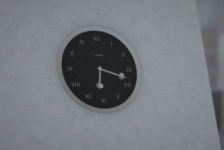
6:18
